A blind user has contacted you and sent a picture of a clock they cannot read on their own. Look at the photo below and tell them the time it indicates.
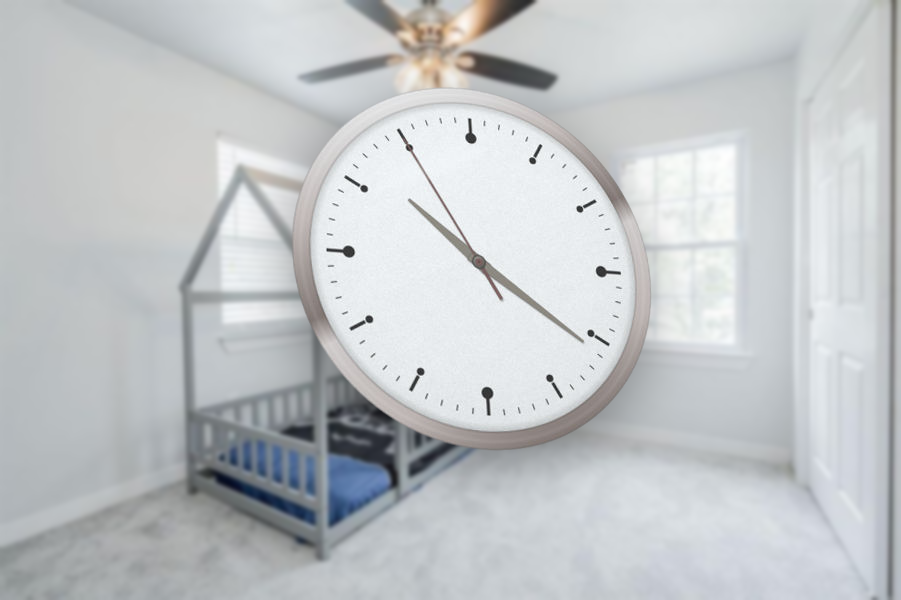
10:20:55
